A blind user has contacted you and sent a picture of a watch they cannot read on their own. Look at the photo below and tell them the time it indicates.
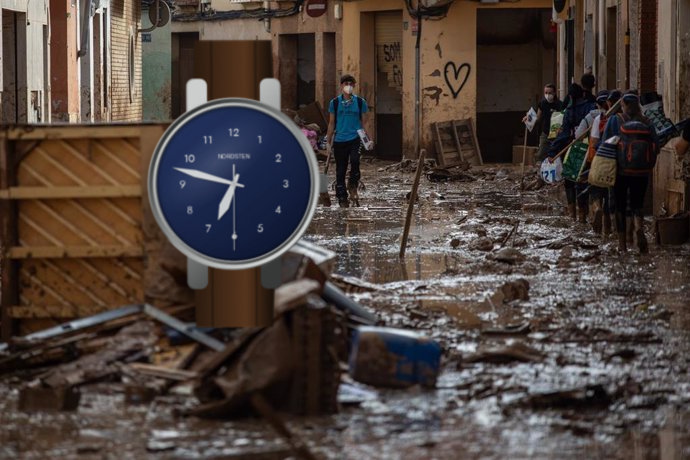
6:47:30
